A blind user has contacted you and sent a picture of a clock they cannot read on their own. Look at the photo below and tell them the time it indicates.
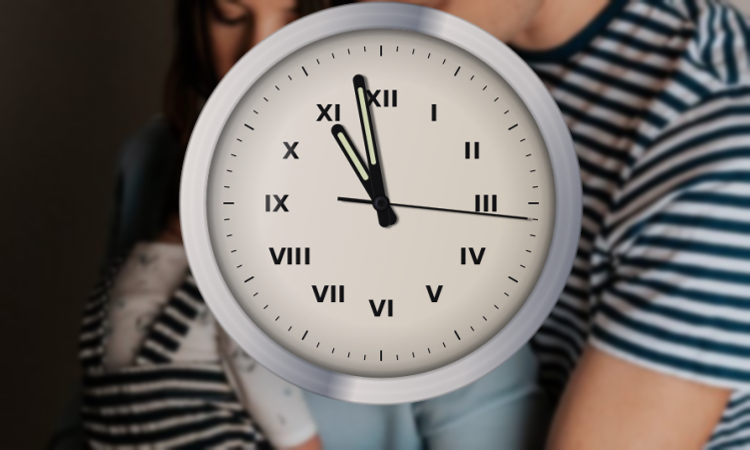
10:58:16
